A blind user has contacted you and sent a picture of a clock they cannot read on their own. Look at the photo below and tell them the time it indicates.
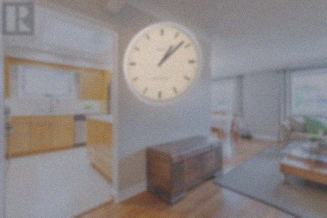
1:08
